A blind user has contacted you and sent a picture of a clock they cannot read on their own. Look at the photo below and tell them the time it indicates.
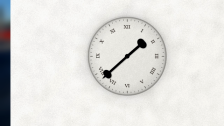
1:38
